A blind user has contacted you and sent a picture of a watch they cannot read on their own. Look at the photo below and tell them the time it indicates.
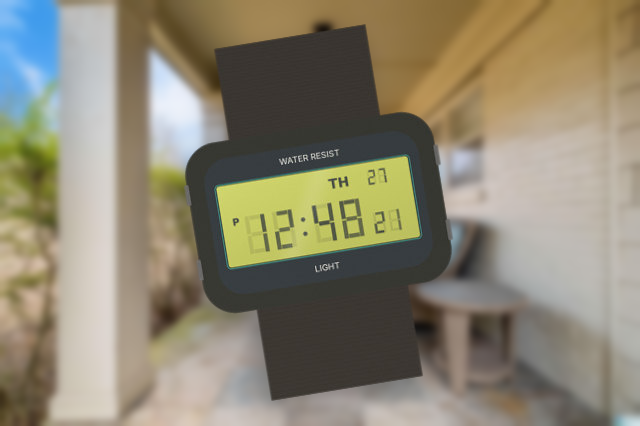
12:48:21
